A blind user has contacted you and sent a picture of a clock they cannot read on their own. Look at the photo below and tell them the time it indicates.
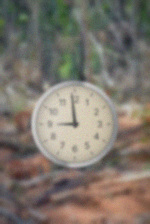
8:59
